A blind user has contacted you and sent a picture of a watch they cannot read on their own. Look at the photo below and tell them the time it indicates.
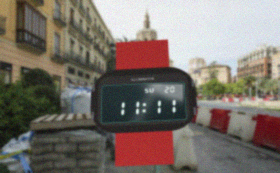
11:11
